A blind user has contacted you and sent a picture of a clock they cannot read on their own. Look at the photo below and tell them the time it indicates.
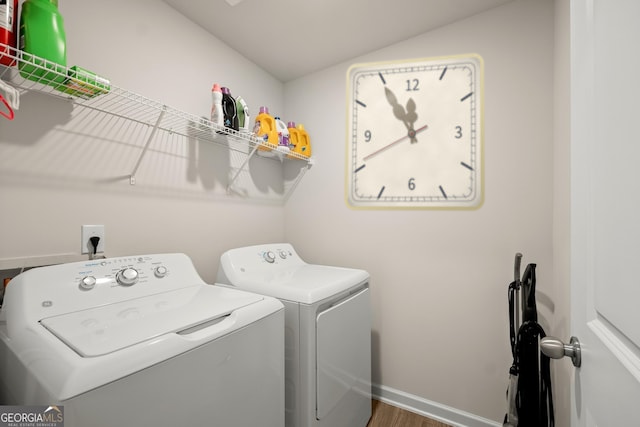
11:54:41
